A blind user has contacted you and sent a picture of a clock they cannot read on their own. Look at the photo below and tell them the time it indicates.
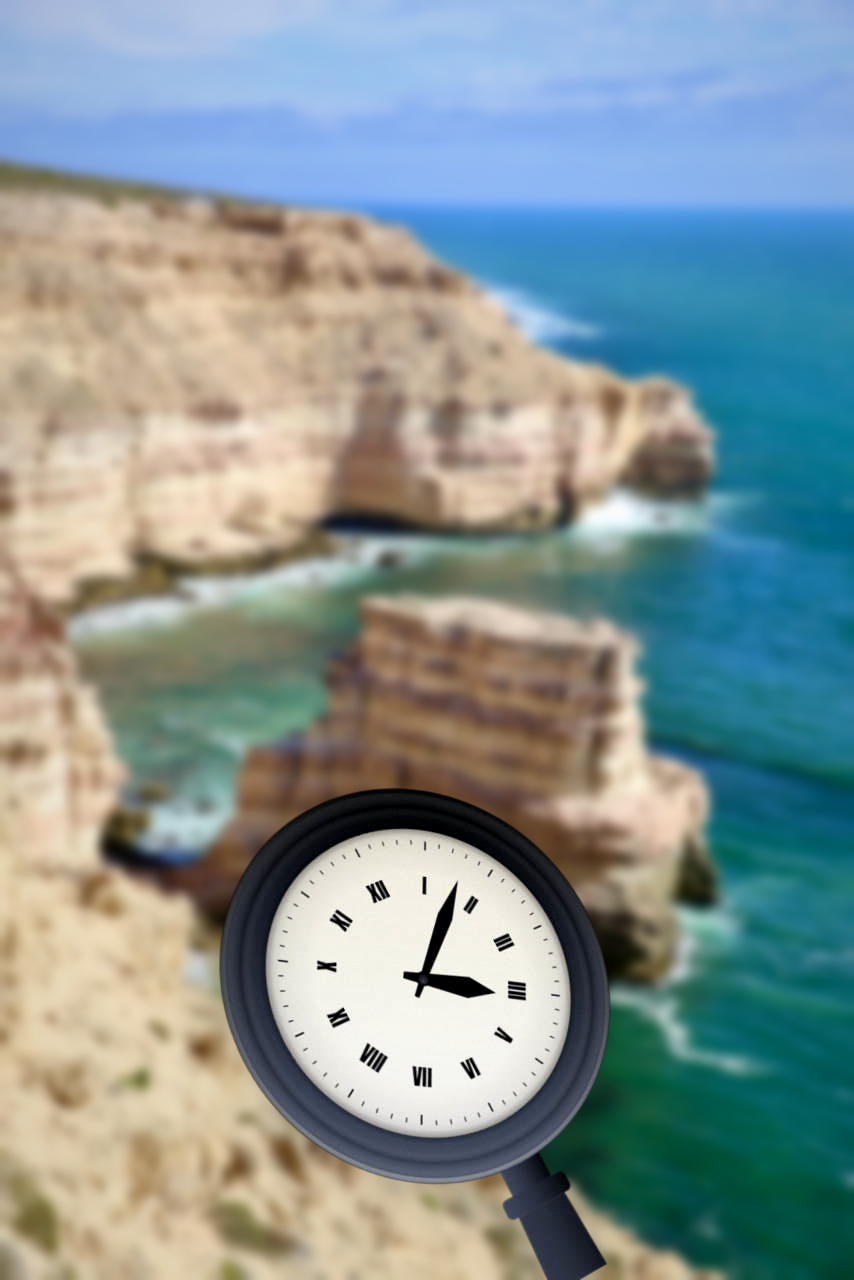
4:08
